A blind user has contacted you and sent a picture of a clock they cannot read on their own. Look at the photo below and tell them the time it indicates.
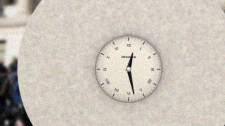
12:28
